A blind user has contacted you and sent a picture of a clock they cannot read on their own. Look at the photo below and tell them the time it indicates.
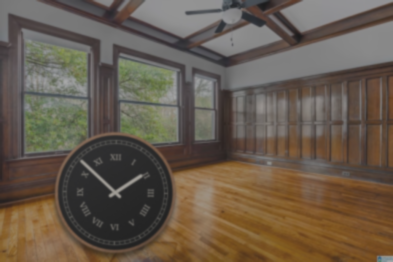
1:52
